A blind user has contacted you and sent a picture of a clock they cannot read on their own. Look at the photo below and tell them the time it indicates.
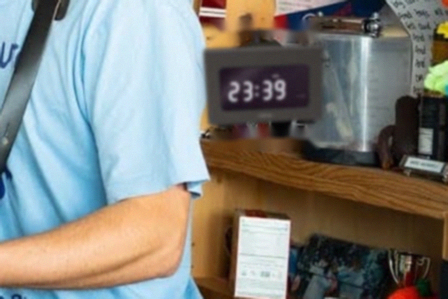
23:39
